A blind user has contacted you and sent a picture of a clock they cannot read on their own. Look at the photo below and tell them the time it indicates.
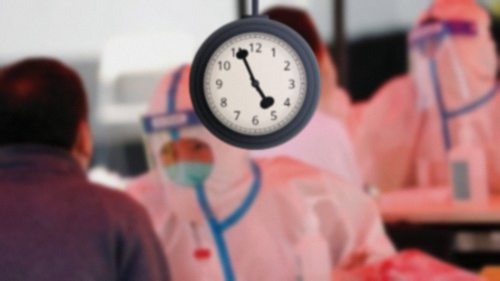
4:56
